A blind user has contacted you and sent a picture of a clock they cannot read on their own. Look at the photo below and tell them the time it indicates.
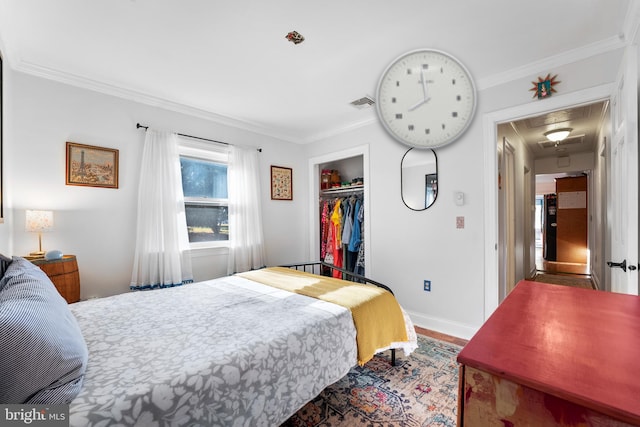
7:59
